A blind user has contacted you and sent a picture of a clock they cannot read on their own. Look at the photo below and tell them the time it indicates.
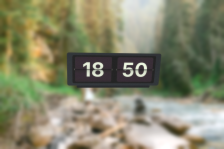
18:50
